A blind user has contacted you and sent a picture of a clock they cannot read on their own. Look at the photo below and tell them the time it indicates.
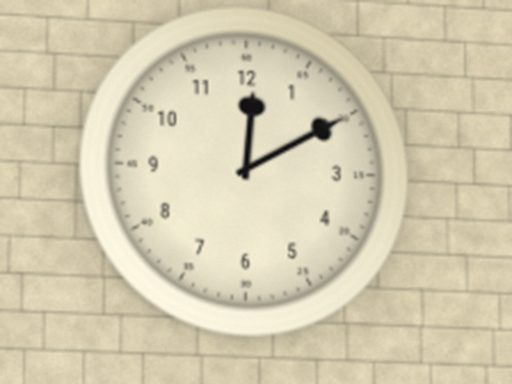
12:10
